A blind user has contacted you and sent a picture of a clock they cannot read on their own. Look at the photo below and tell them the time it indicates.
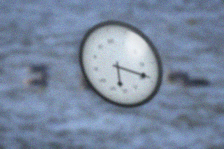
6:19
